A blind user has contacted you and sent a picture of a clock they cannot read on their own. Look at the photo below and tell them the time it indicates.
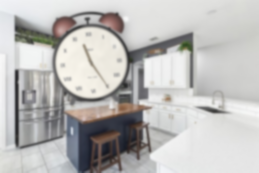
11:25
